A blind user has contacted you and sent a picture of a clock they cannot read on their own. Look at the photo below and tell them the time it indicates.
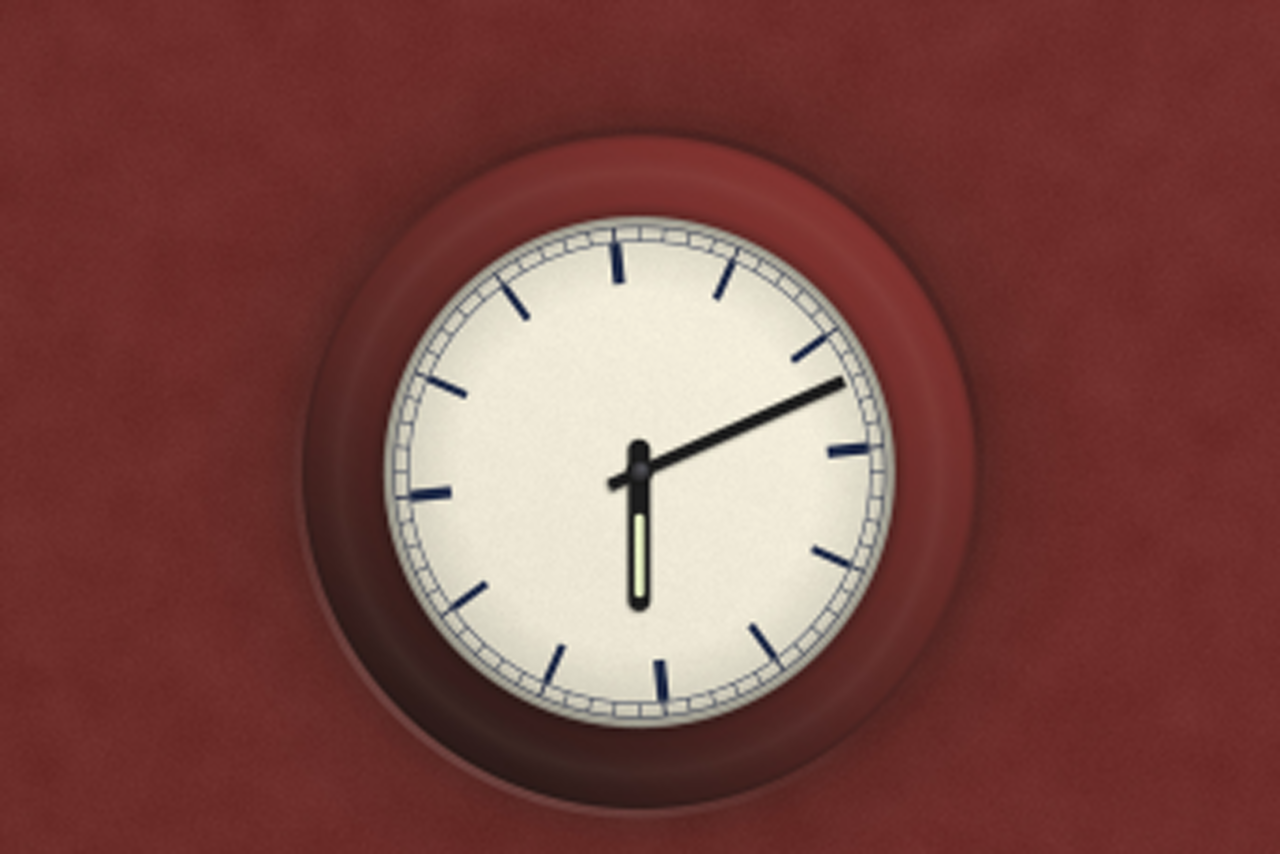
6:12
